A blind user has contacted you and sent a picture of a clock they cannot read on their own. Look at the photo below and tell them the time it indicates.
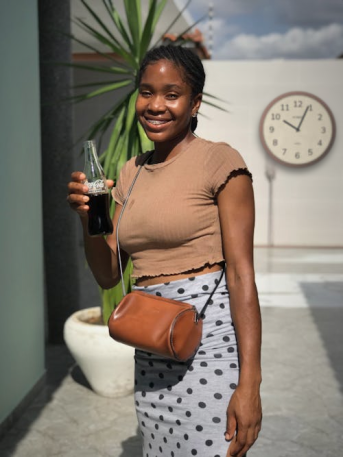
10:04
